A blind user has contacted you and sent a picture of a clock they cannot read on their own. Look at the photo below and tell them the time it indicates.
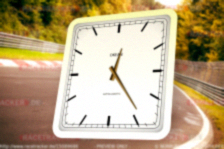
12:24
